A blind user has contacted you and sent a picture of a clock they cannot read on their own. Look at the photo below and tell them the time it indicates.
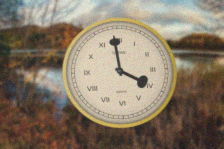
3:59
